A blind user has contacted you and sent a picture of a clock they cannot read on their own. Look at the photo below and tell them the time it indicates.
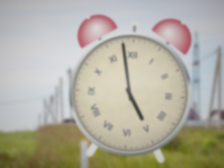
4:58
